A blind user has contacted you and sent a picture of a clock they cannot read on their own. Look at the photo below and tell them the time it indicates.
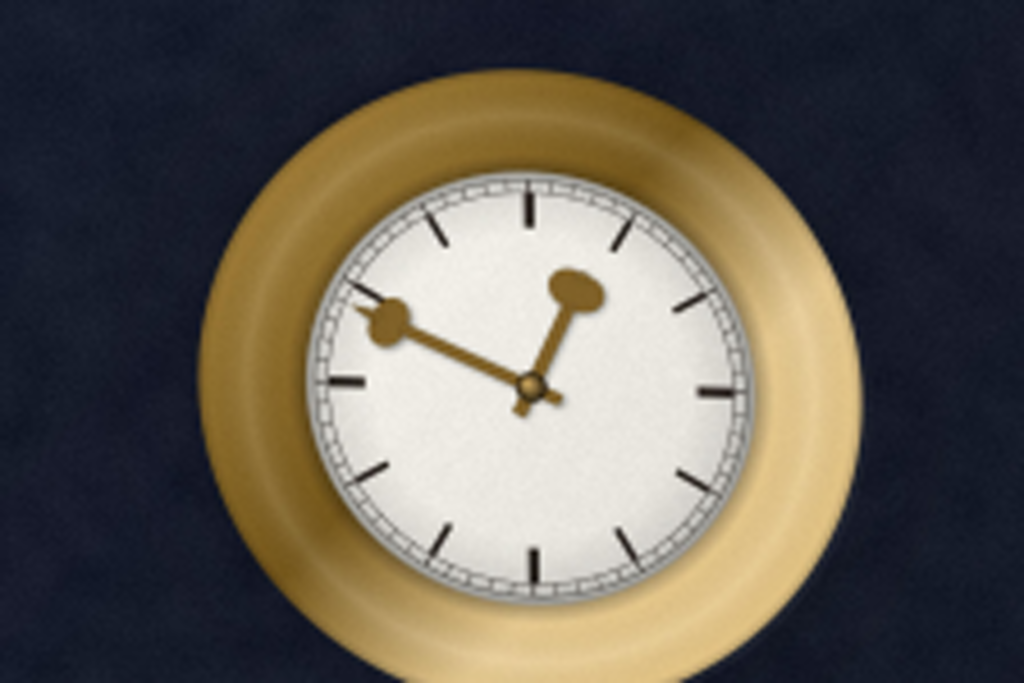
12:49
